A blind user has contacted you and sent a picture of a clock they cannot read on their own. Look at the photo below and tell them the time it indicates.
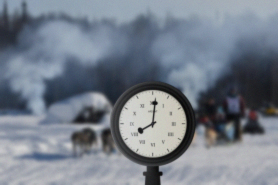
8:01
